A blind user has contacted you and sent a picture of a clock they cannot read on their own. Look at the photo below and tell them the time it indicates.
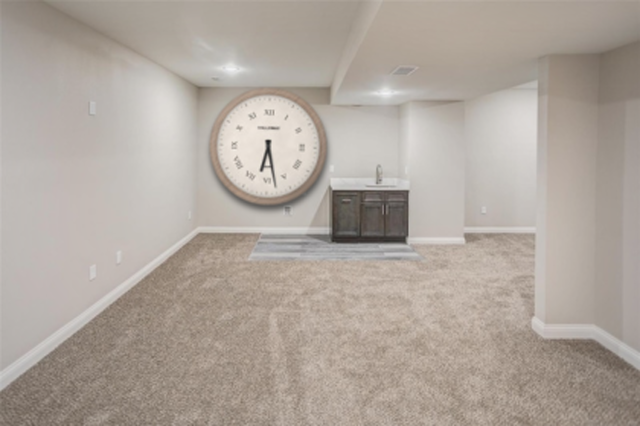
6:28
